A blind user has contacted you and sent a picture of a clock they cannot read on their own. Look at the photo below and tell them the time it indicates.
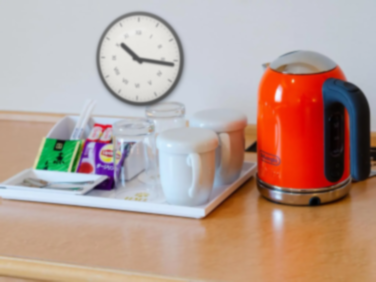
10:16
